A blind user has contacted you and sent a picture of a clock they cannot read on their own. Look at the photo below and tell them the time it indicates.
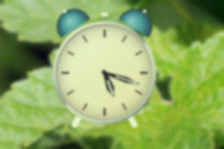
5:18
